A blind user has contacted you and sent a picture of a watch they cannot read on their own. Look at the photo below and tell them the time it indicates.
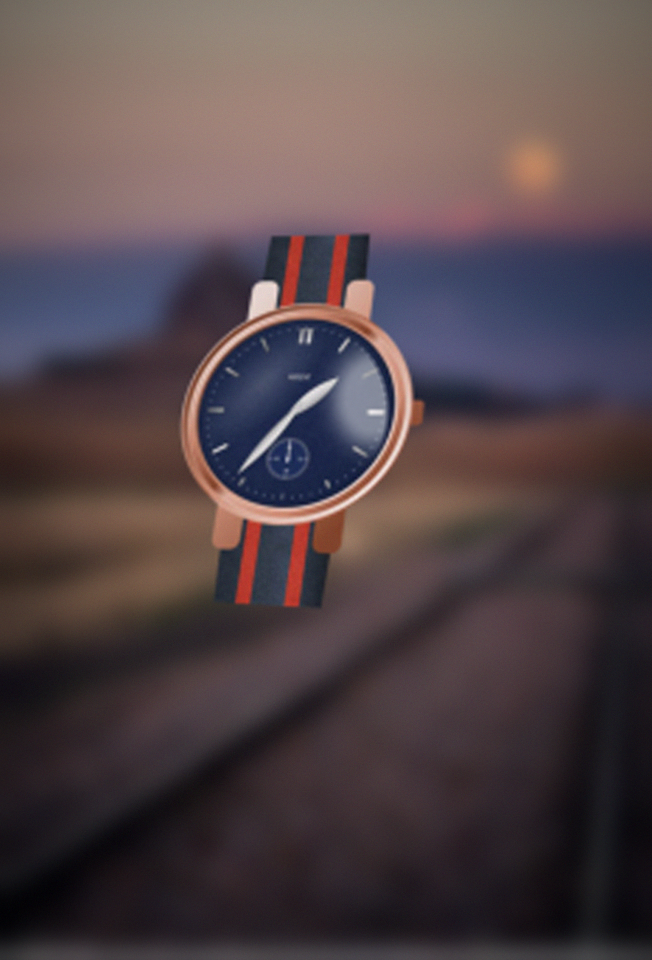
1:36
